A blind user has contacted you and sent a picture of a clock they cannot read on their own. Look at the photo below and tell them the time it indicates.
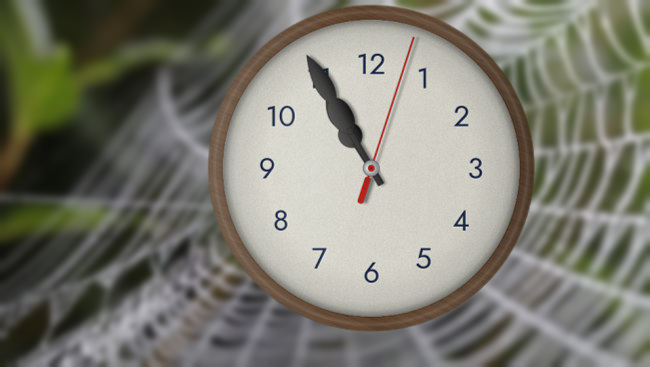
10:55:03
